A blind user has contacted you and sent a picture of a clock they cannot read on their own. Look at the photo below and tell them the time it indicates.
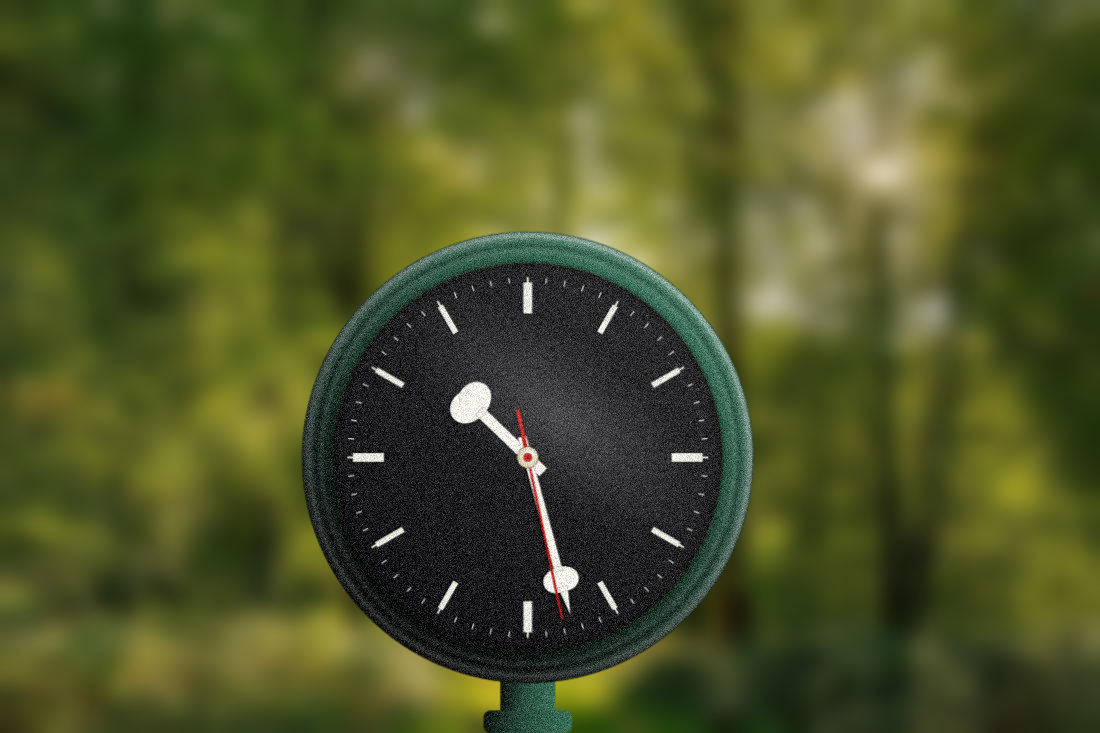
10:27:28
